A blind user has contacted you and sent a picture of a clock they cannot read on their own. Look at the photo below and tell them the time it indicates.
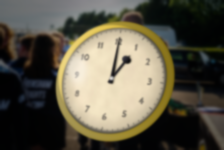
1:00
